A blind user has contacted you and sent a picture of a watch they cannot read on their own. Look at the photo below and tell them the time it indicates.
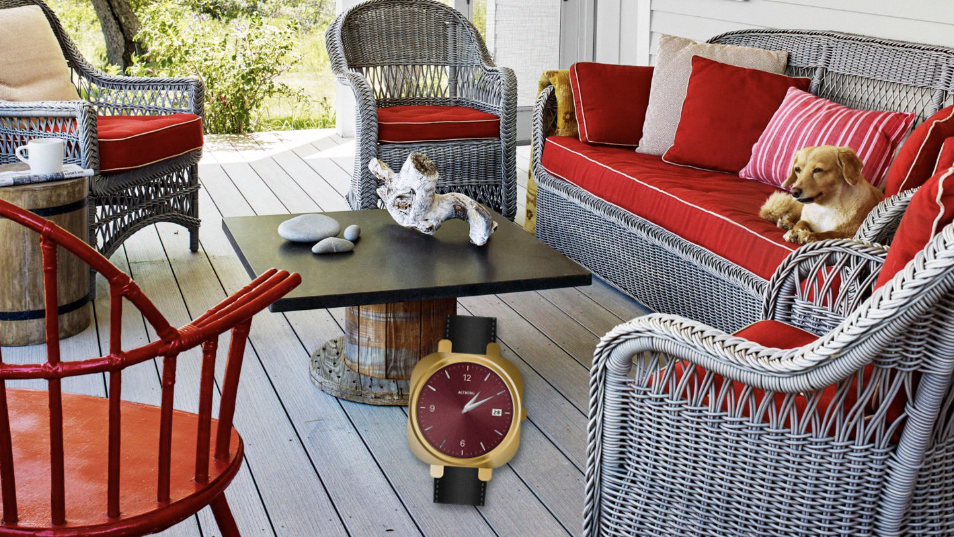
1:10
